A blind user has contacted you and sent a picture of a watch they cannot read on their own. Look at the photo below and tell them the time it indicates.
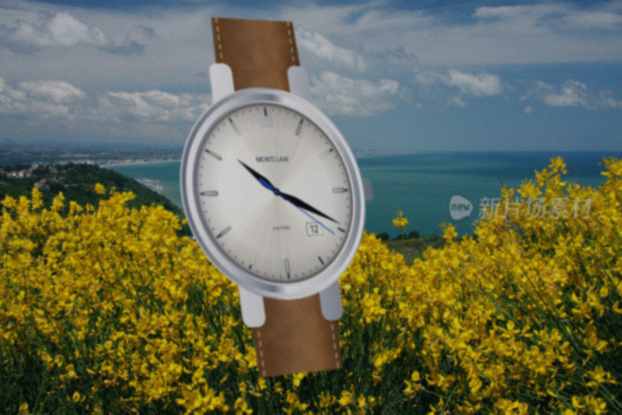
10:19:21
